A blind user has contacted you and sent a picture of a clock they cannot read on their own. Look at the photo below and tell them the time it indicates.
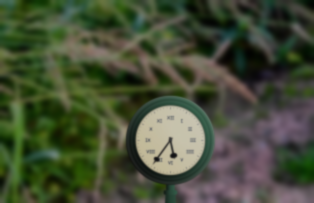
5:36
